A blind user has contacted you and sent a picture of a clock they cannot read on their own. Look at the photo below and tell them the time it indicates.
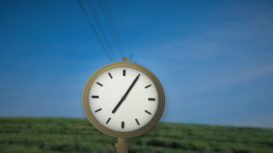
7:05
